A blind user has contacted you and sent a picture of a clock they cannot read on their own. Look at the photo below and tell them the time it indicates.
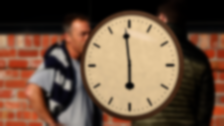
5:59
